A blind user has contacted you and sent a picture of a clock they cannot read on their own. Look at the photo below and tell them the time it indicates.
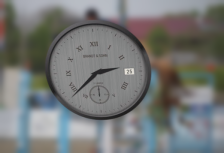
2:38
